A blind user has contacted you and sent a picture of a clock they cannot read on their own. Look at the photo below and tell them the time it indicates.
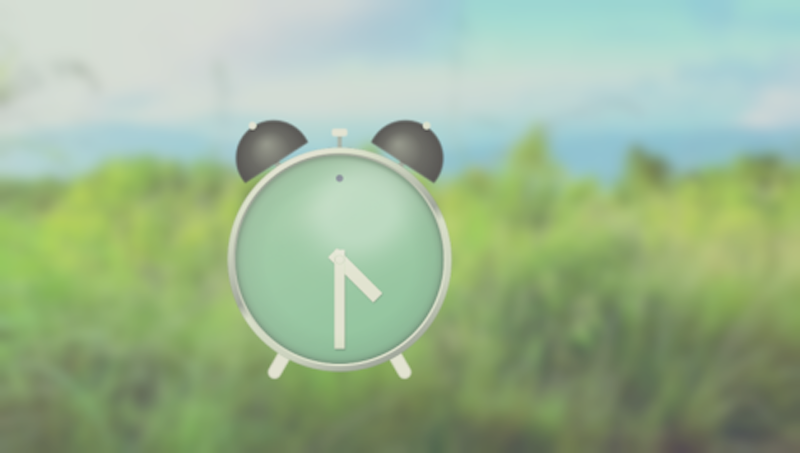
4:30
